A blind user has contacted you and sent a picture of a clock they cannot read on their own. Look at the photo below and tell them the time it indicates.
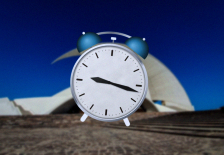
9:17
